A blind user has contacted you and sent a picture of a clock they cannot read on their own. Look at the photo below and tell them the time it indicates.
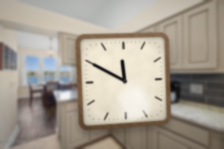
11:50
